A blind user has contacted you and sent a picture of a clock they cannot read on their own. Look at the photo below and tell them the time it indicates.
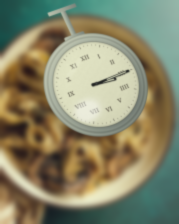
3:15
